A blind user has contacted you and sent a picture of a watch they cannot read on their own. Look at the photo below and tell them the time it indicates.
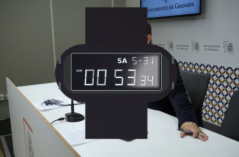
0:53:34
